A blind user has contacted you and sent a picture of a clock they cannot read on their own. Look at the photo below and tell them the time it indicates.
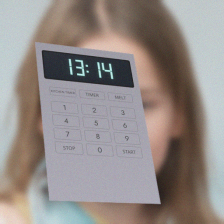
13:14
